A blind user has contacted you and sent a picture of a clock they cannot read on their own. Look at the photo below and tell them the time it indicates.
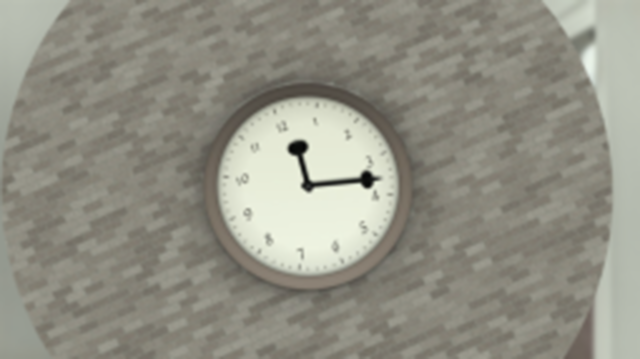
12:18
